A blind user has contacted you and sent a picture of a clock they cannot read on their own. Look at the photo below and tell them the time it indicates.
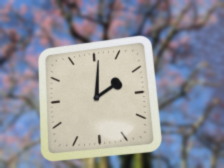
2:01
